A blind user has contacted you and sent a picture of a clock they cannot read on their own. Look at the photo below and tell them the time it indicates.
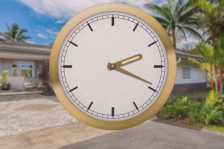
2:19
